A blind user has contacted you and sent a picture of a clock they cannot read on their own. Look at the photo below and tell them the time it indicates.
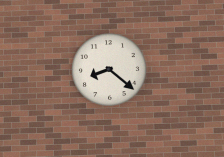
8:22
